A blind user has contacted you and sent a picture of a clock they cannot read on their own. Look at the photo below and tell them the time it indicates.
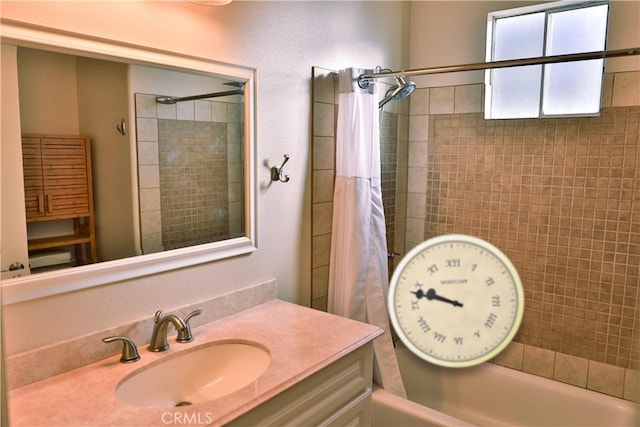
9:48
